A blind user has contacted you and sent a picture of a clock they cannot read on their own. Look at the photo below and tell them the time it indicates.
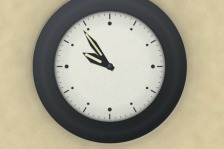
9:54
